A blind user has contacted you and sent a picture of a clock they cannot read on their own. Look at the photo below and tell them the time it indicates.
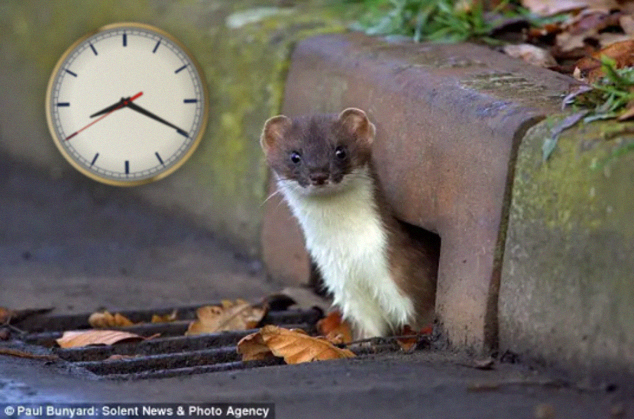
8:19:40
